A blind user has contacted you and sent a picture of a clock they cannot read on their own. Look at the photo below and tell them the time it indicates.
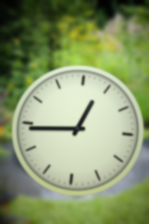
12:44
